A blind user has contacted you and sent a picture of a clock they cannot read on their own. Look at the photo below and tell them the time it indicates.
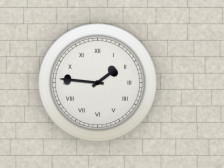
1:46
